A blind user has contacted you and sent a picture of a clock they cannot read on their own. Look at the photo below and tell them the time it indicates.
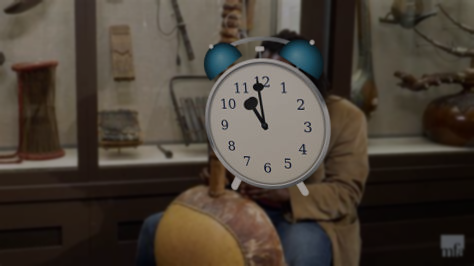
10:59
